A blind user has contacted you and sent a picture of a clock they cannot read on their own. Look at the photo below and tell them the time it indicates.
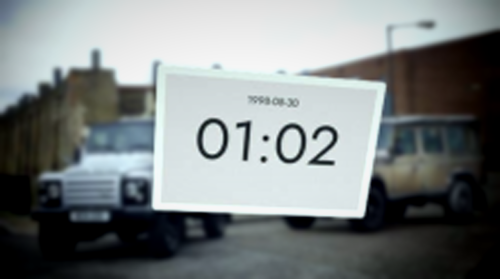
1:02
